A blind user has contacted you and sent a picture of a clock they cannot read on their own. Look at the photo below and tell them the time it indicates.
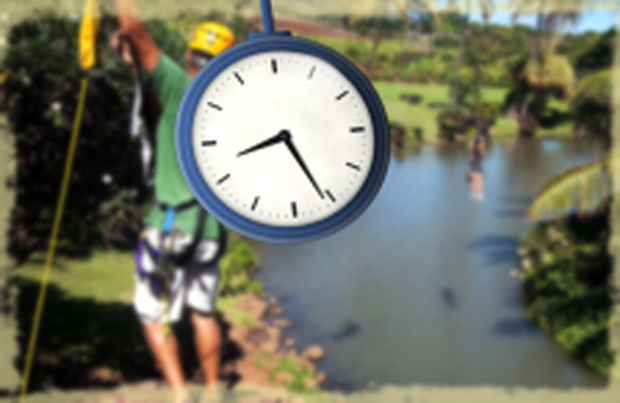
8:26
